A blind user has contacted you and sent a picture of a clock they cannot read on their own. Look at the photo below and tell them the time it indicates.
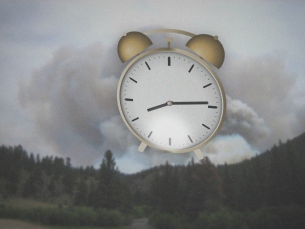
8:14
